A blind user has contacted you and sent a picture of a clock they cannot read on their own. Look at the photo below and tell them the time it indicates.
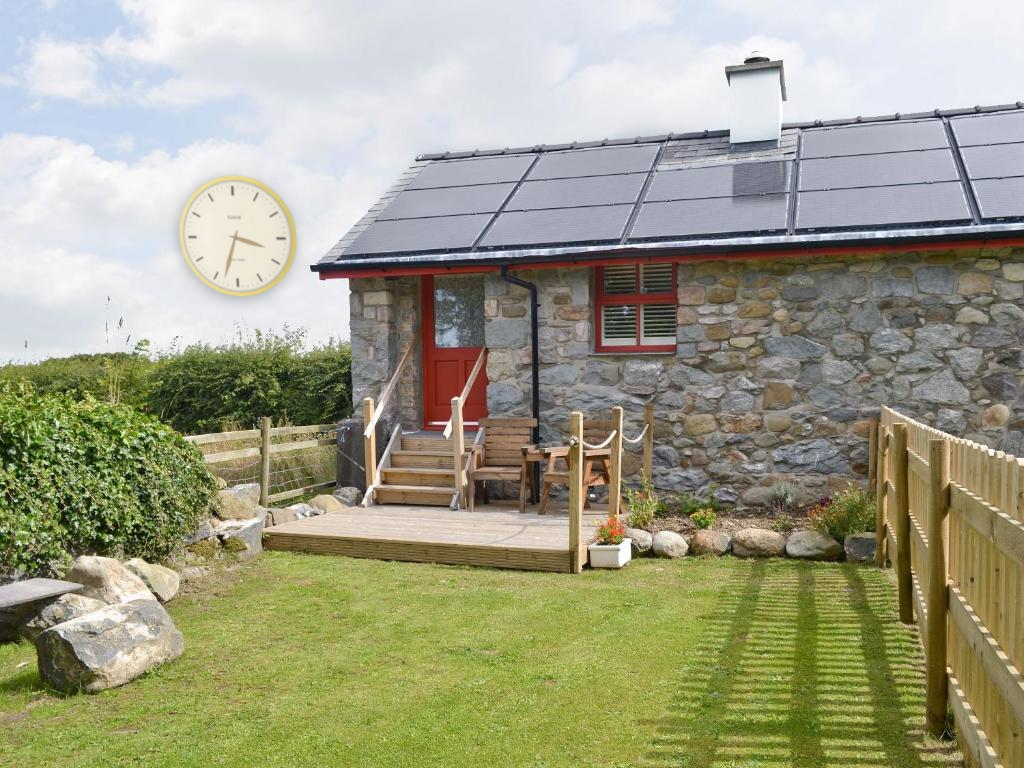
3:33
